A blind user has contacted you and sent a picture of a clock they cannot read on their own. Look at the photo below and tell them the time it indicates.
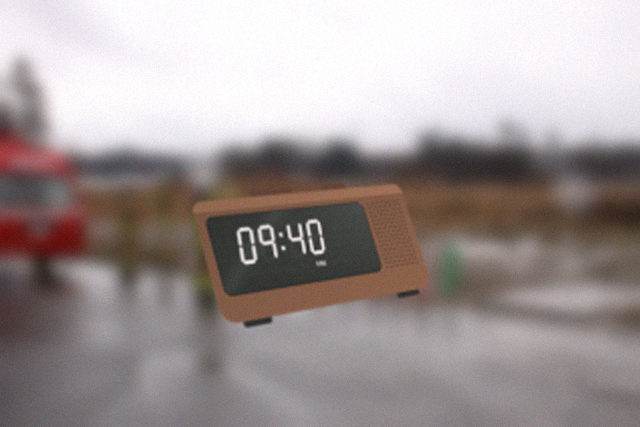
9:40
